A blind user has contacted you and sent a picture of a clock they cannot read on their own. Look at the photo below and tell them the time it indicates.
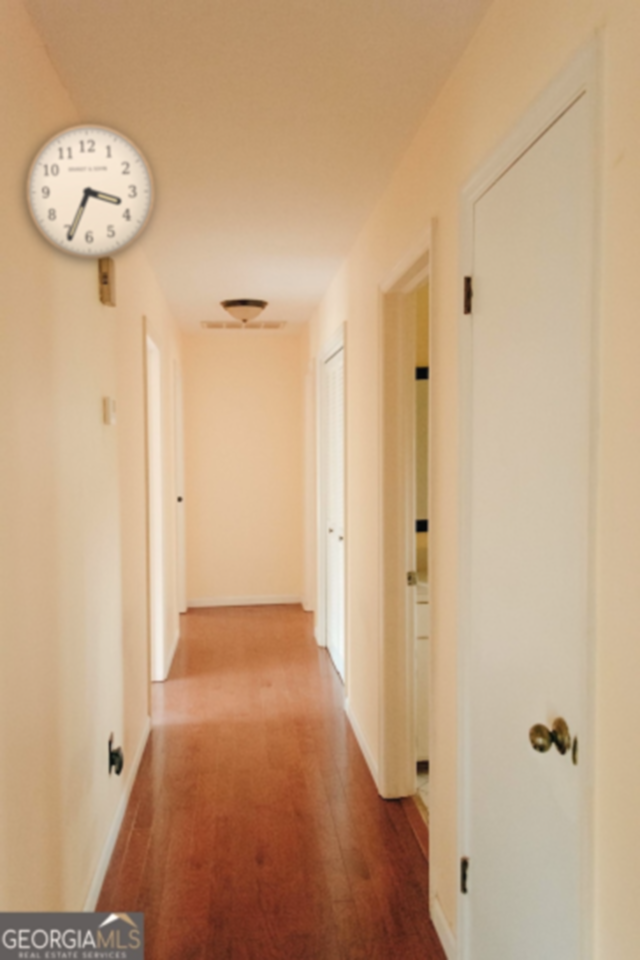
3:34
